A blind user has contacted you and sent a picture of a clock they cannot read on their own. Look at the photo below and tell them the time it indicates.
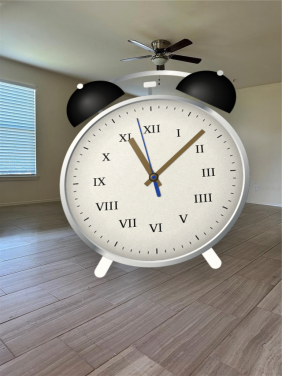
11:07:58
